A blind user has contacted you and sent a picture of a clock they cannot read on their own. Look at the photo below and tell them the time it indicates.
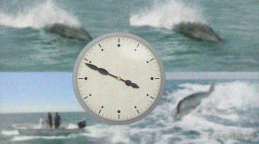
3:49
